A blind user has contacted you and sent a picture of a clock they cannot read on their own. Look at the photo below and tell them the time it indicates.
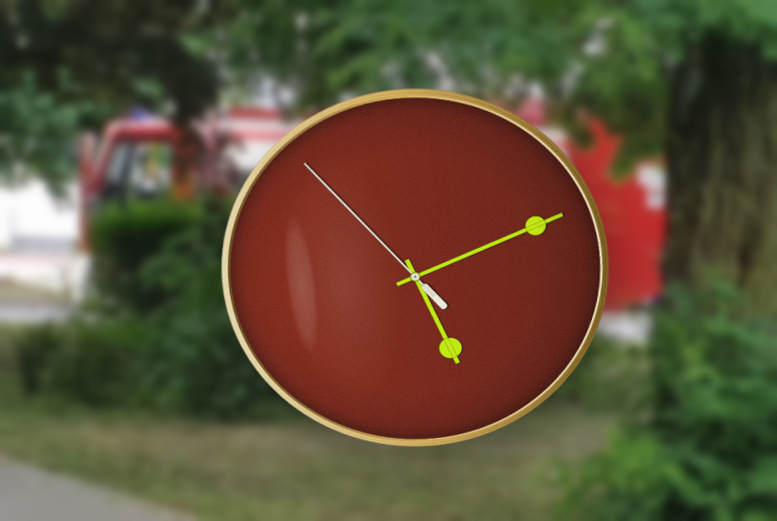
5:10:53
